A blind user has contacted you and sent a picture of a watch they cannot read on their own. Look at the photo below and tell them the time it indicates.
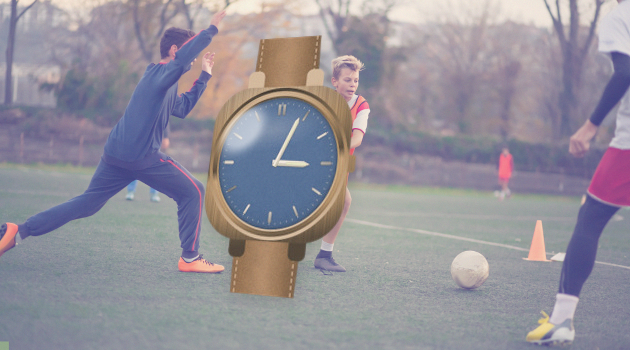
3:04
